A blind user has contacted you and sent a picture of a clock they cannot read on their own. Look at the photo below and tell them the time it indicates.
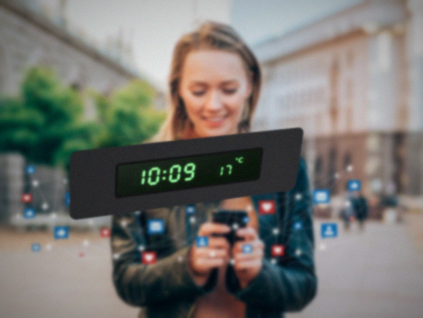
10:09
